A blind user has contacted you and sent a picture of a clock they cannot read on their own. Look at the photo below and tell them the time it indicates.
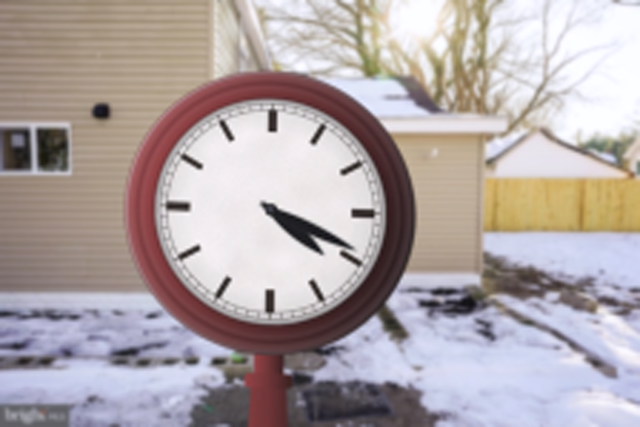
4:19
